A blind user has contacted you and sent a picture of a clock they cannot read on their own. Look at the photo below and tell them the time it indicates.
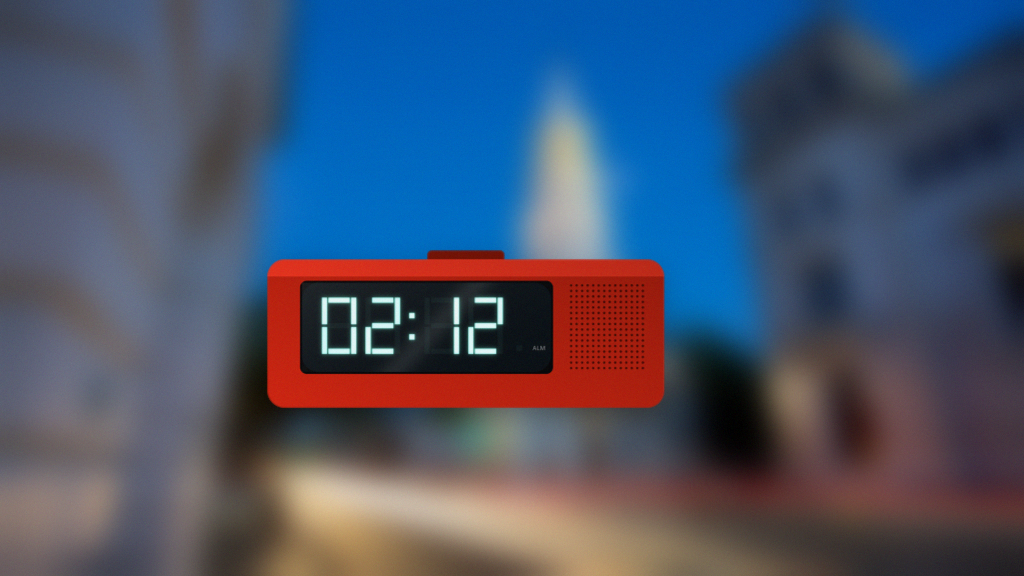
2:12
